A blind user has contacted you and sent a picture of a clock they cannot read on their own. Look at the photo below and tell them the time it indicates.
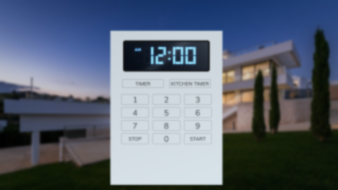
12:00
